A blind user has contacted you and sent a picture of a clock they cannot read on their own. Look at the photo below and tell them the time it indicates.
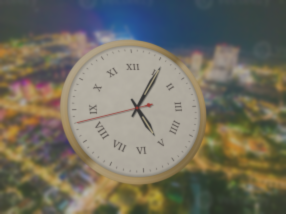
5:05:43
